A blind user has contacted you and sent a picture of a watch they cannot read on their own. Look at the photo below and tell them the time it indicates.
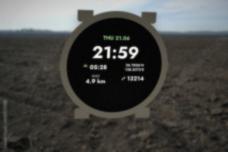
21:59
